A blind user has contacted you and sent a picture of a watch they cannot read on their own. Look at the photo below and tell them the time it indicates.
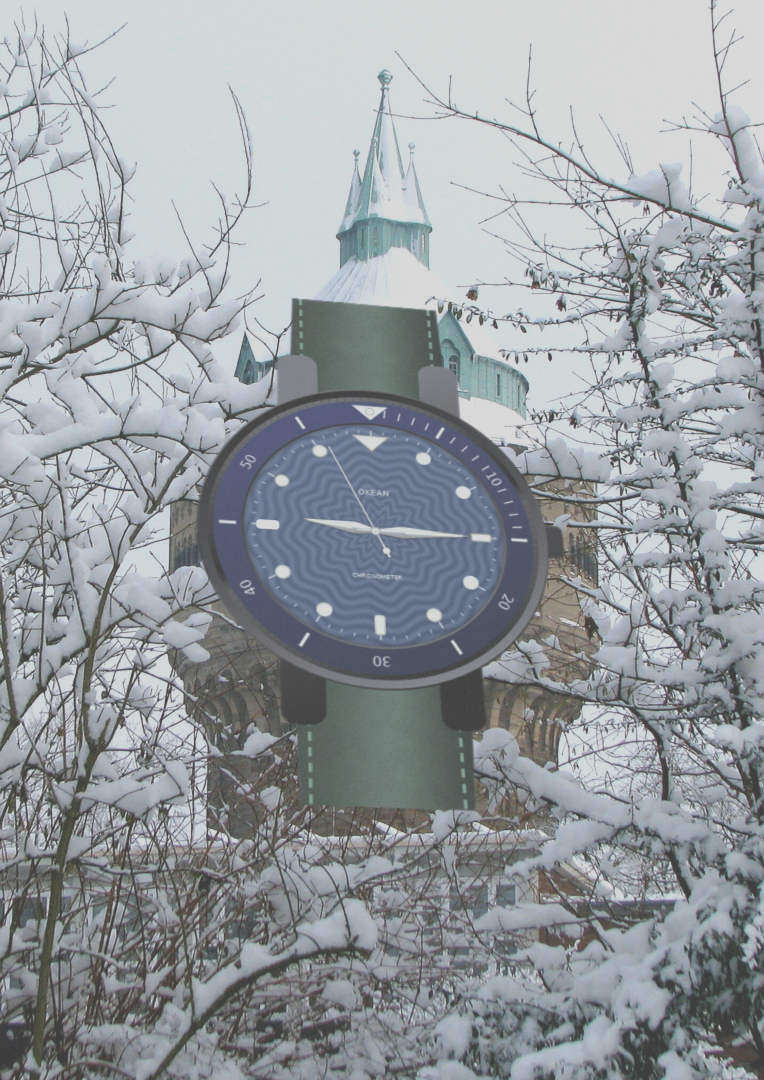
9:14:56
